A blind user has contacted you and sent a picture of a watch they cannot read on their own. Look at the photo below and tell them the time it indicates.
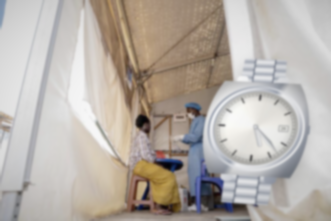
5:23
